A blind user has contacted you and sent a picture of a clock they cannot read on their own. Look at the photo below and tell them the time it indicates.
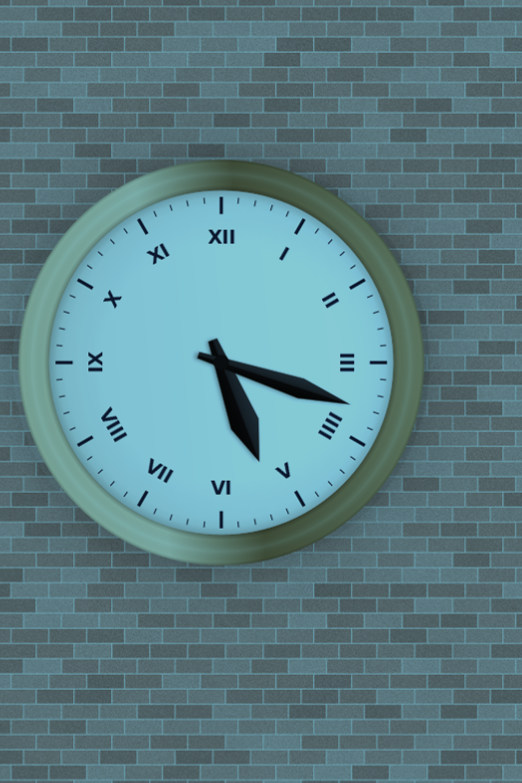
5:18
